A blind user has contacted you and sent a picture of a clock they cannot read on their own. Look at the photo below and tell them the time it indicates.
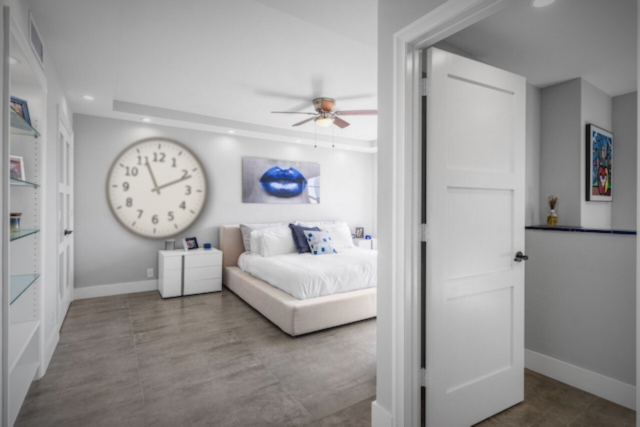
11:11
